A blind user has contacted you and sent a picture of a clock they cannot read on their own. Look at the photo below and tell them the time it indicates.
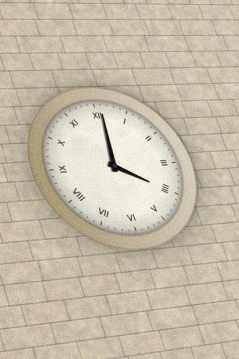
4:01
